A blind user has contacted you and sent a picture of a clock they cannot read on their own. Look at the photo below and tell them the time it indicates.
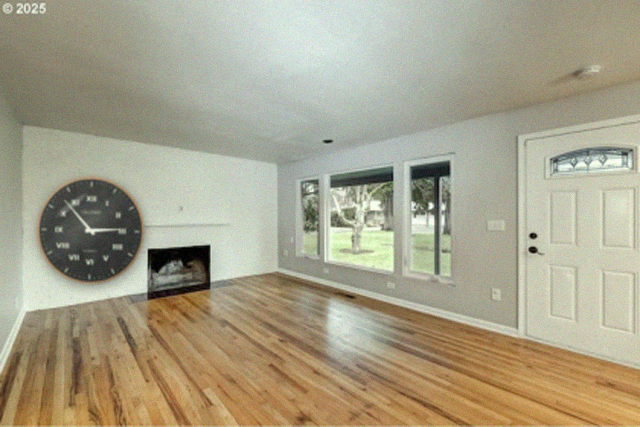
2:53
